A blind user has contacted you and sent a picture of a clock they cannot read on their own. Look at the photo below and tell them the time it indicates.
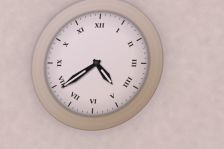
4:39
